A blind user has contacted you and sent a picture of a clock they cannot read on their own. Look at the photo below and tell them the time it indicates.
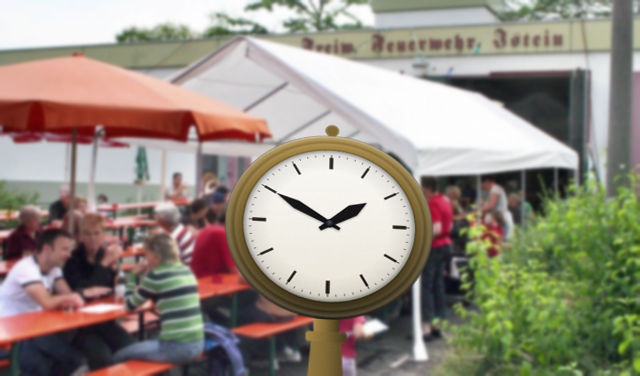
1:50
